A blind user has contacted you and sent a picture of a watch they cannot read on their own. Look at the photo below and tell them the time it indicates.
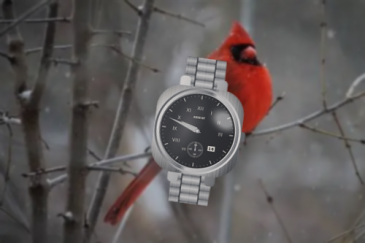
9:48
